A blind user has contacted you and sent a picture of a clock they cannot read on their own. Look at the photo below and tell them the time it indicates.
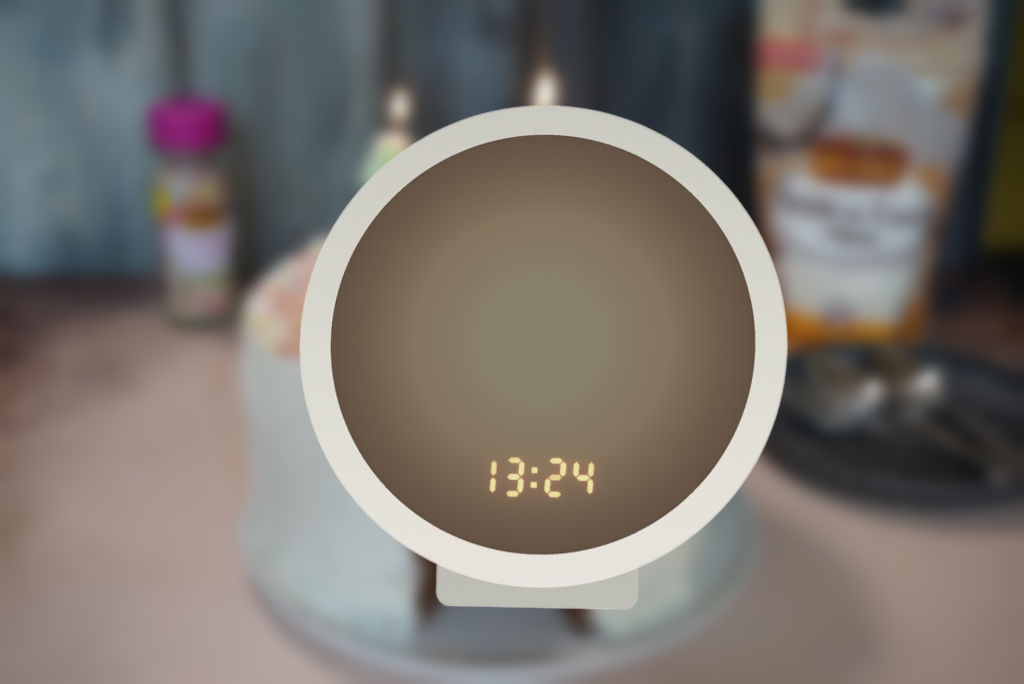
13:24
